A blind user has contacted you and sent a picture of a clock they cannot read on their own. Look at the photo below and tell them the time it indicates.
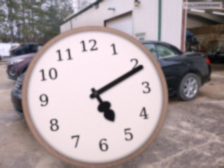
5:11
